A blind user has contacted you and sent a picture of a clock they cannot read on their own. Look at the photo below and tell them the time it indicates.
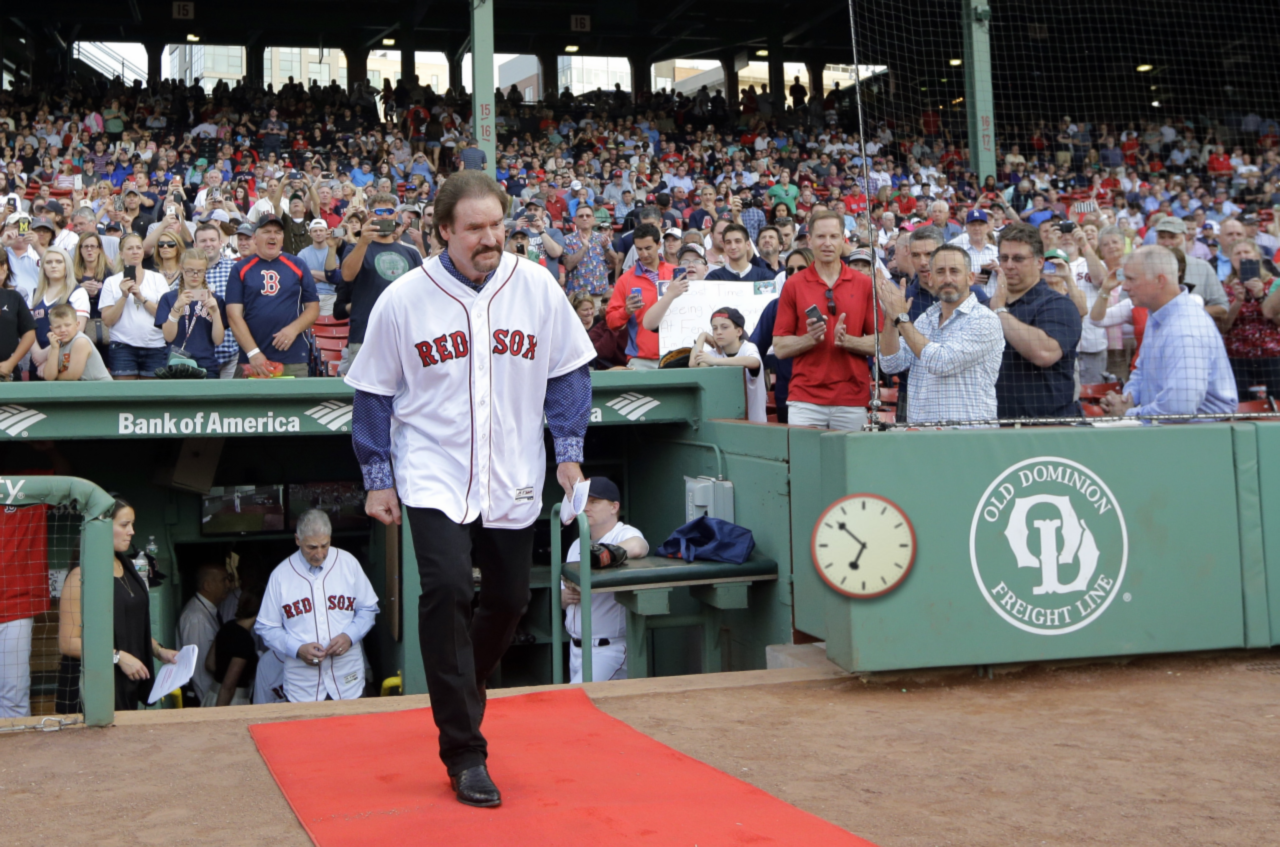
6:52
